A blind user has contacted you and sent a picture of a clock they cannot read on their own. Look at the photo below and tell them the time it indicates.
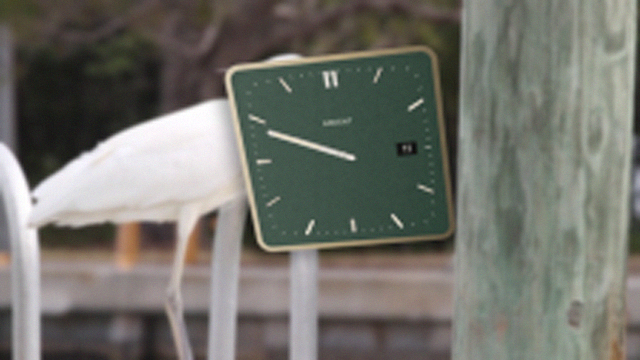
9:49
